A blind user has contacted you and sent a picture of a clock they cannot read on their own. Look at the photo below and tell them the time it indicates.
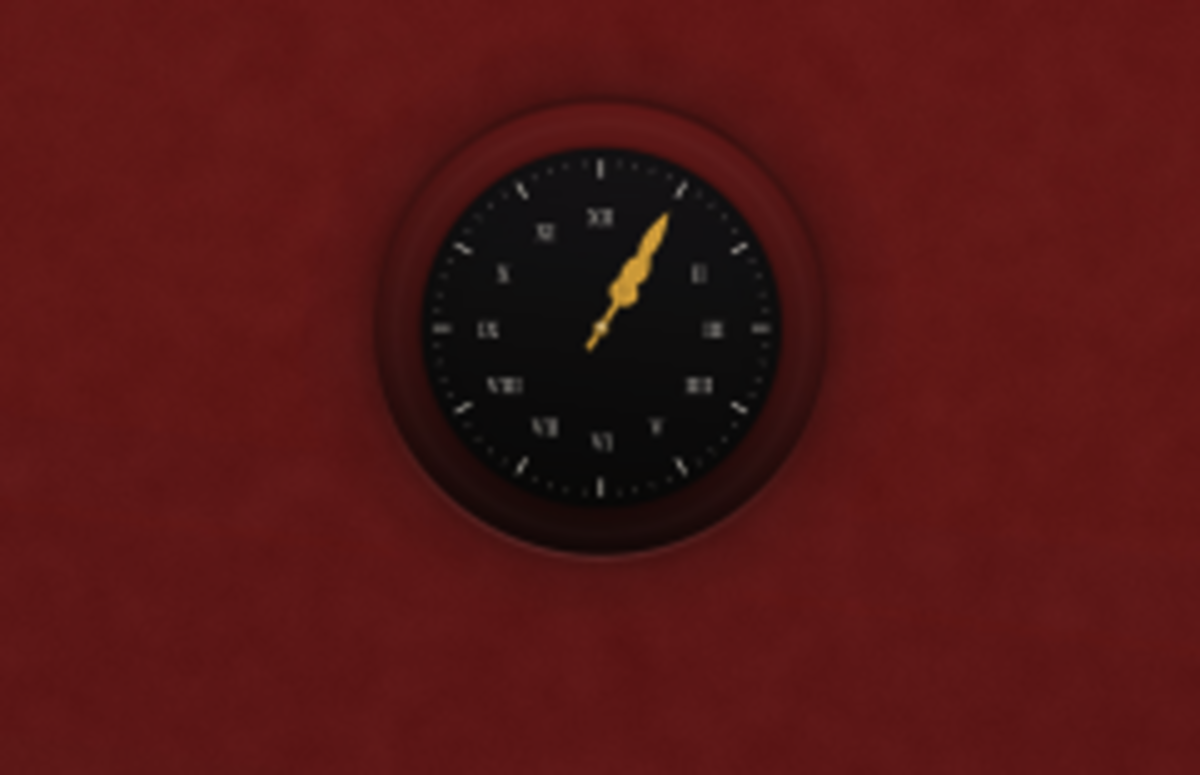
1:05
